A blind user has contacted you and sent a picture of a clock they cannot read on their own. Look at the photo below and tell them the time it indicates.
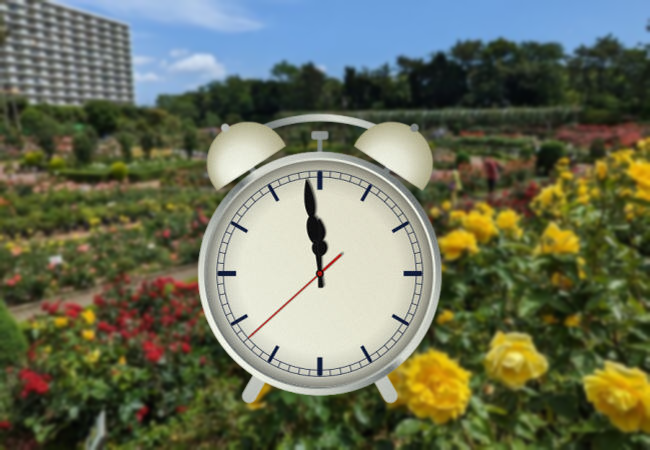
11:58:38
